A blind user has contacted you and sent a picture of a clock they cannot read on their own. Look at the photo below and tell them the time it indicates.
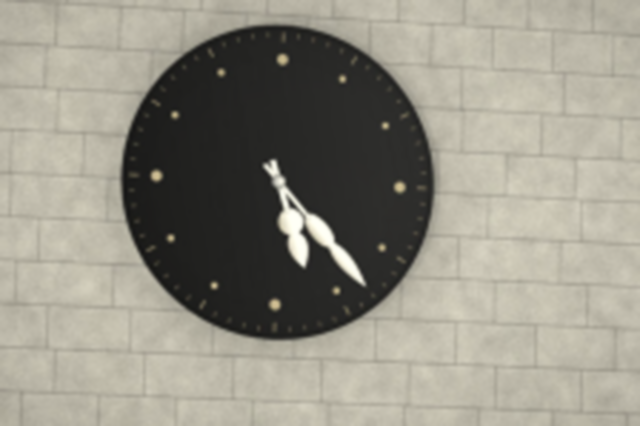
5:23
